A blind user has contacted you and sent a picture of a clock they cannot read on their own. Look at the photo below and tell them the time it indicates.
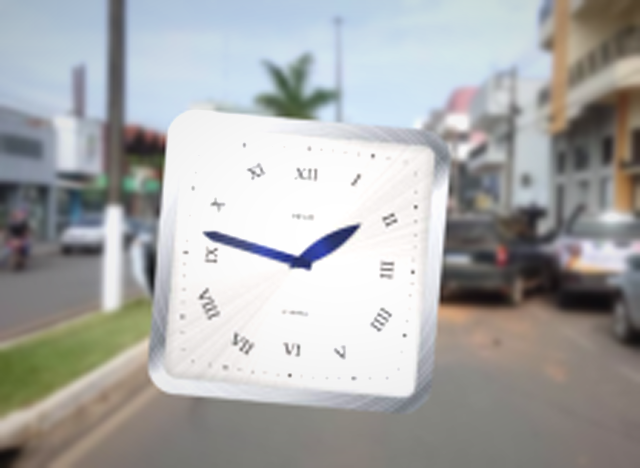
1:47
